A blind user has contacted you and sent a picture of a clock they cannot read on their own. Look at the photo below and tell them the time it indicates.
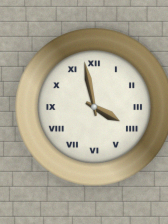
3:58
